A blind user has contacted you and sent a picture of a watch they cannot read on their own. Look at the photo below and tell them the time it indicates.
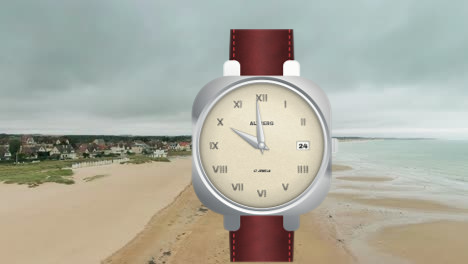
9:59
